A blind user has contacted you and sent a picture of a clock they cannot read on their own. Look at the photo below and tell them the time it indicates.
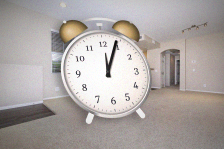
12:04
